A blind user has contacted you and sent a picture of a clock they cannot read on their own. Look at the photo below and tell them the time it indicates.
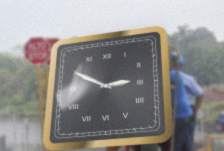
2:50
